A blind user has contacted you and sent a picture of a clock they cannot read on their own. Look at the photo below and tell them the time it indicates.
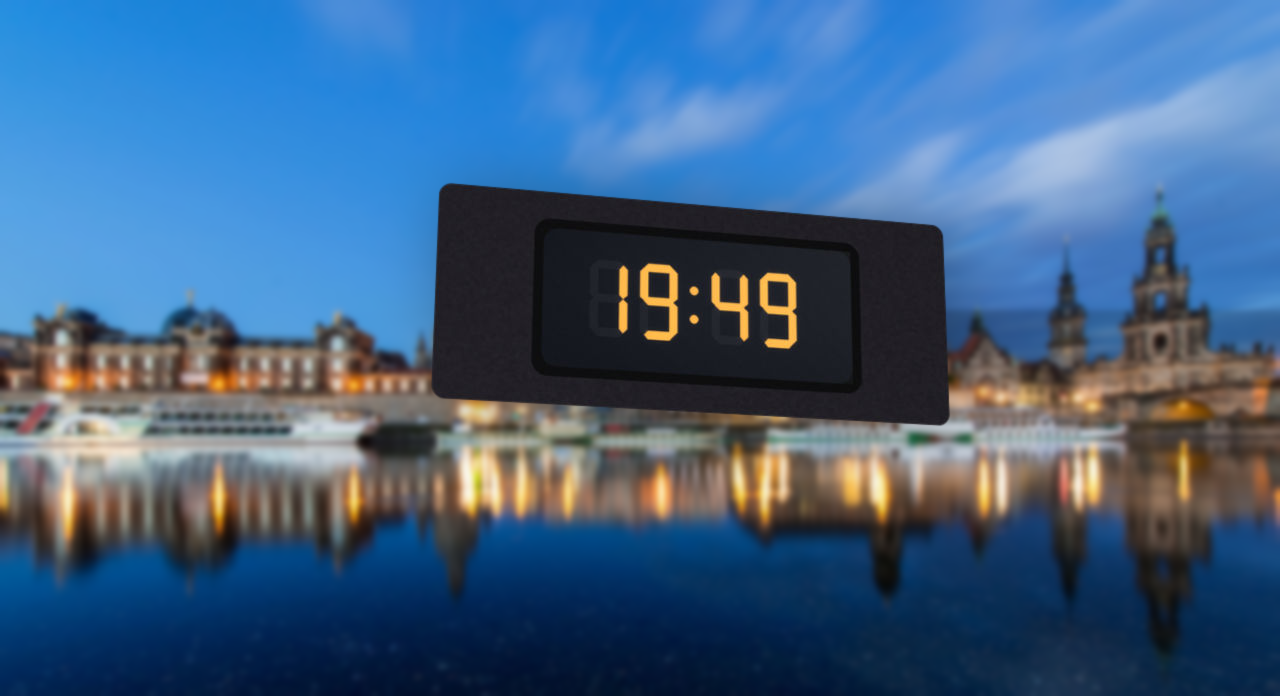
19:49
